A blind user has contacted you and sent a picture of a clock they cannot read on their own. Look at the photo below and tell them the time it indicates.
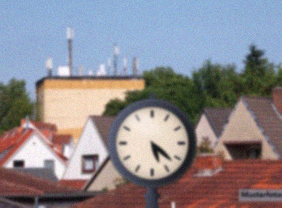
5:22
